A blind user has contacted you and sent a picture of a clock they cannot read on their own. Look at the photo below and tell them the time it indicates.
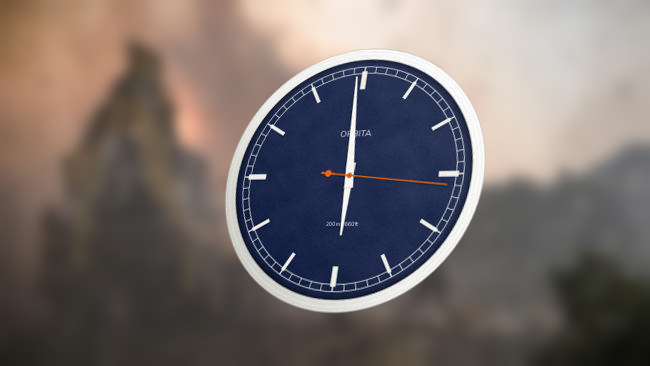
5:59:16
